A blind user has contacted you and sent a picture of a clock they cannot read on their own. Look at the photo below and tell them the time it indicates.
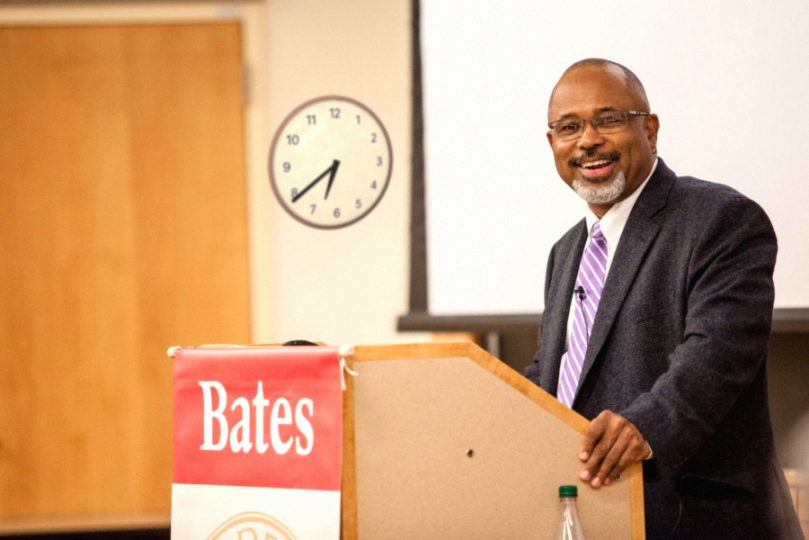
6:39
